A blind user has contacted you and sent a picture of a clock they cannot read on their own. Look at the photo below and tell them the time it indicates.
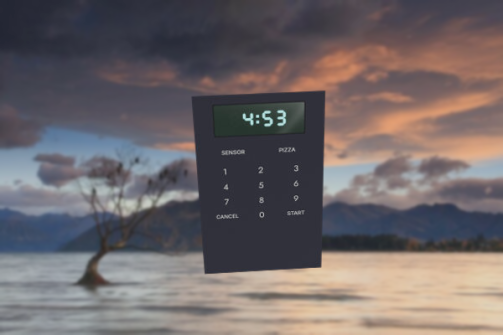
4:53
